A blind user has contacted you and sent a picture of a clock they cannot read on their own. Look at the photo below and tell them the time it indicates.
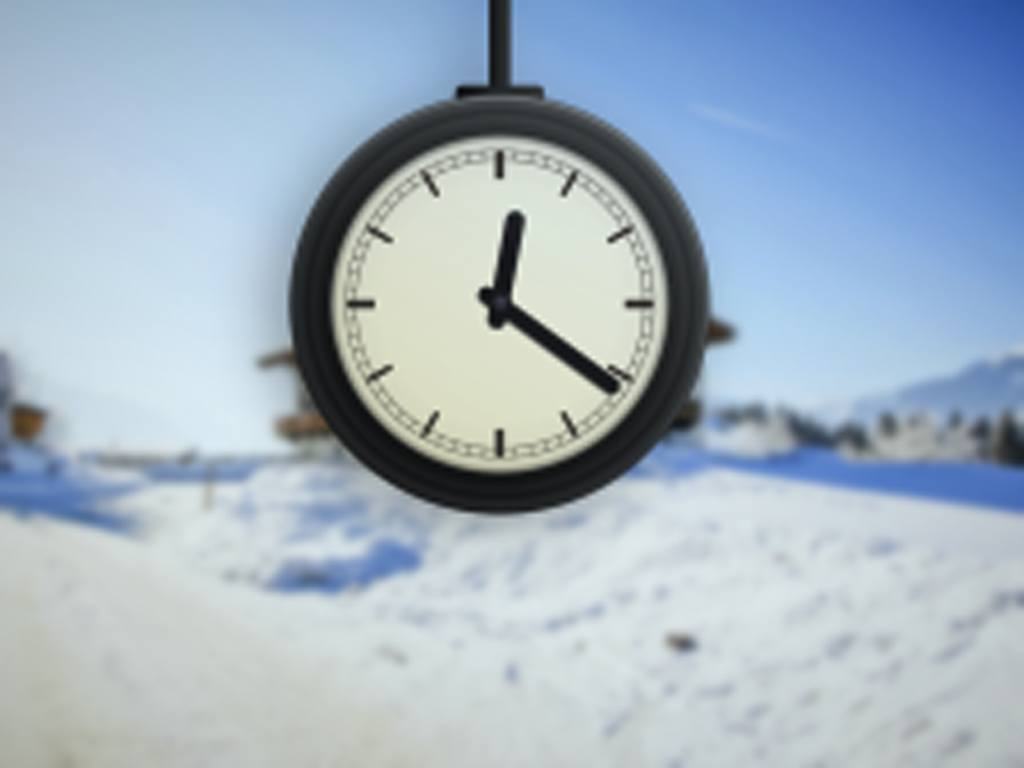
12:21
